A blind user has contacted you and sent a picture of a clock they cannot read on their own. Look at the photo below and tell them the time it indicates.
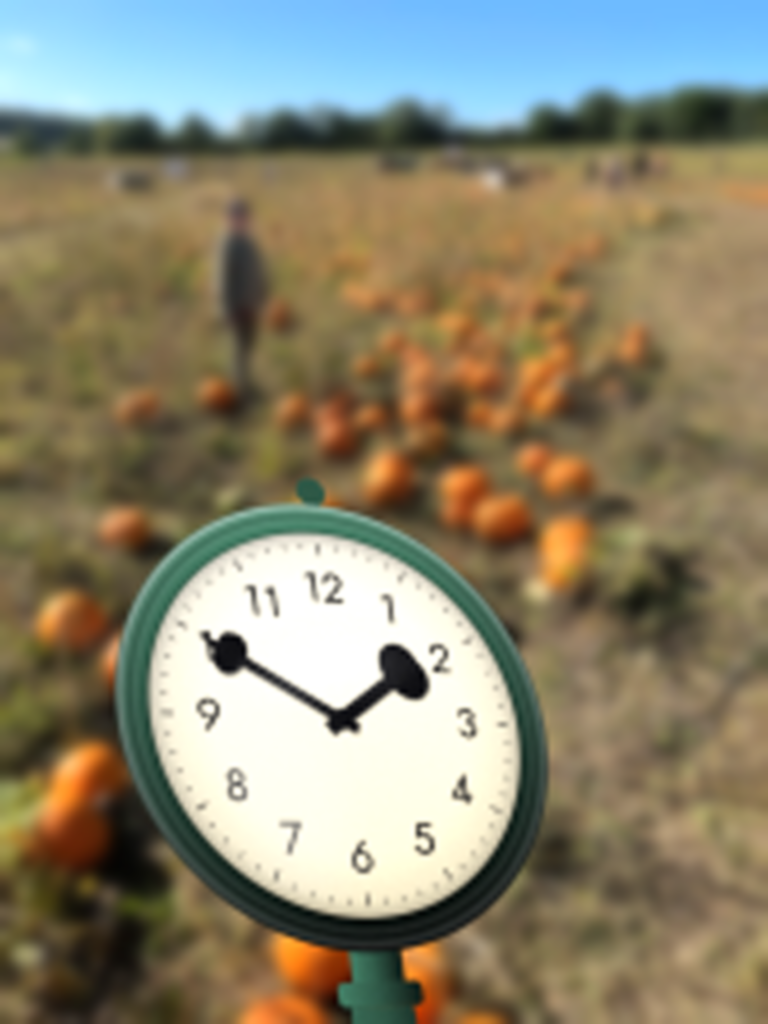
1:50
